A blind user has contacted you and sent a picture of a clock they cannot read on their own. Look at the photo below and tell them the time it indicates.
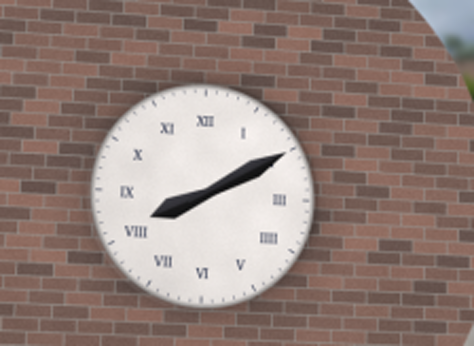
8:10
